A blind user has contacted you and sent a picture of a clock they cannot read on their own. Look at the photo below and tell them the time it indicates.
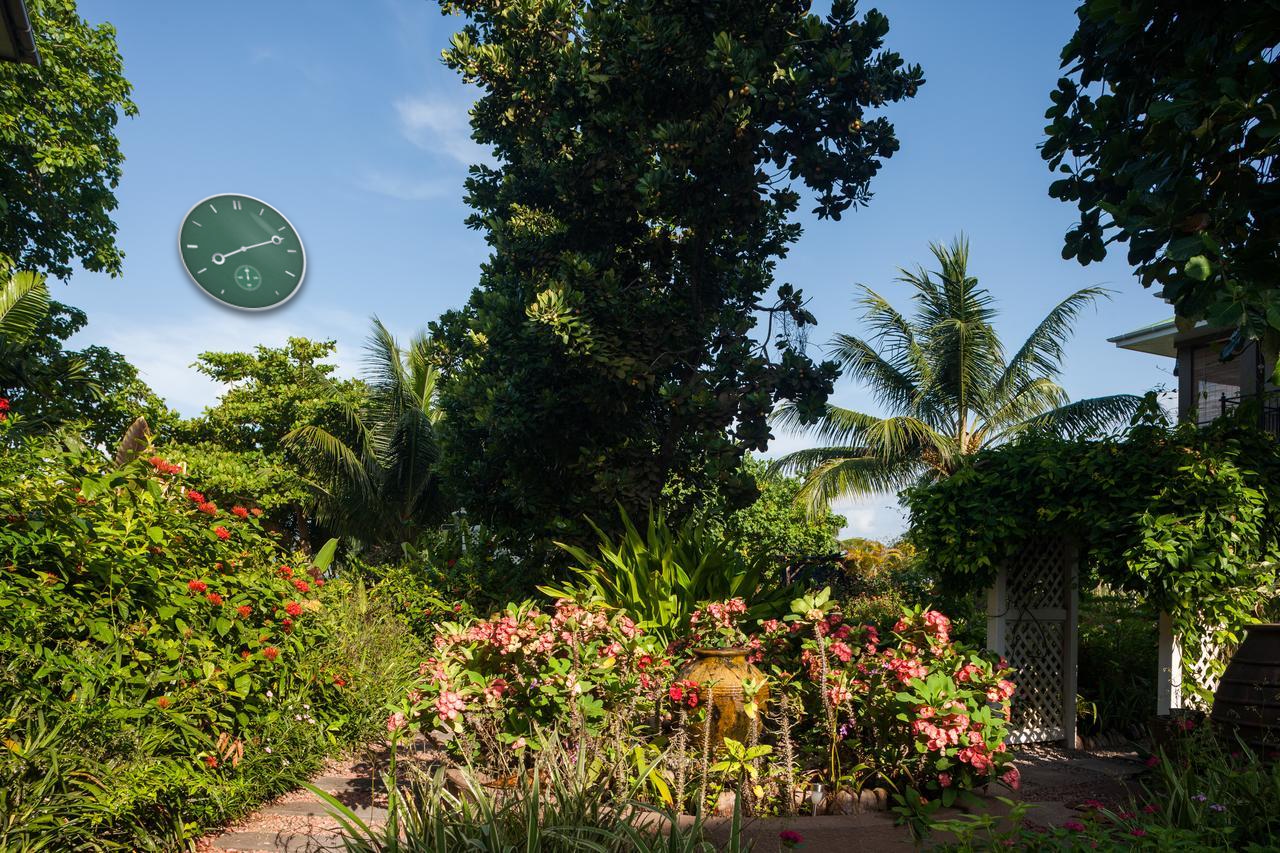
8:12
